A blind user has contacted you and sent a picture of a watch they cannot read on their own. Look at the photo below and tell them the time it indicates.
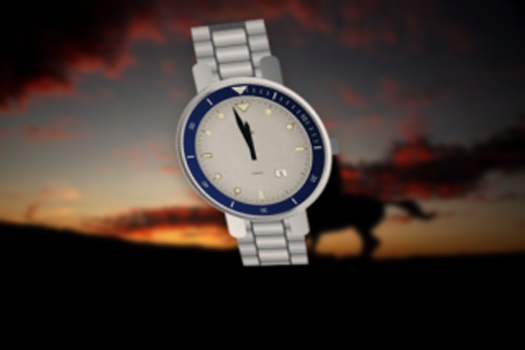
11:58
